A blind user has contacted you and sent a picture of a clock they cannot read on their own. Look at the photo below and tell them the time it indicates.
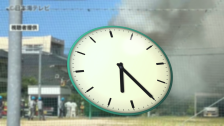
6:25
